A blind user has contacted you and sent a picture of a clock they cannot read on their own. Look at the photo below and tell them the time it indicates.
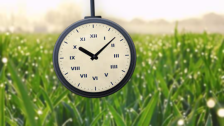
10:08
